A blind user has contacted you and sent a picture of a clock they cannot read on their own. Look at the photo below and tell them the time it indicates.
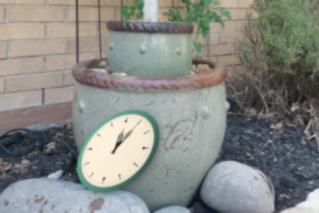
12:05
